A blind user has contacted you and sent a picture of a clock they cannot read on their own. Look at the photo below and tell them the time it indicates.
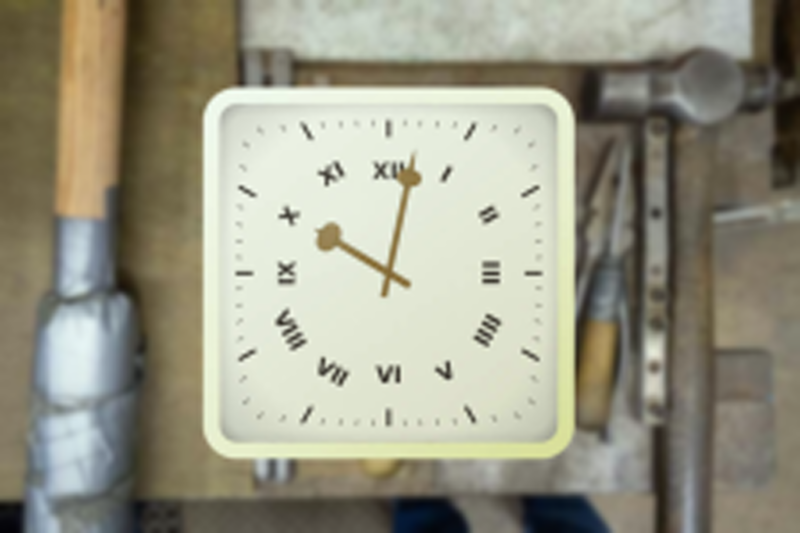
10:02
